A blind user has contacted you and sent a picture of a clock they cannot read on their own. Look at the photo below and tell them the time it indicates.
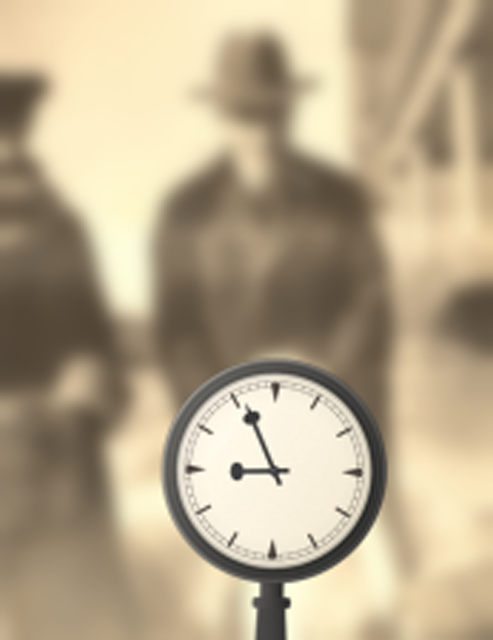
8:56
